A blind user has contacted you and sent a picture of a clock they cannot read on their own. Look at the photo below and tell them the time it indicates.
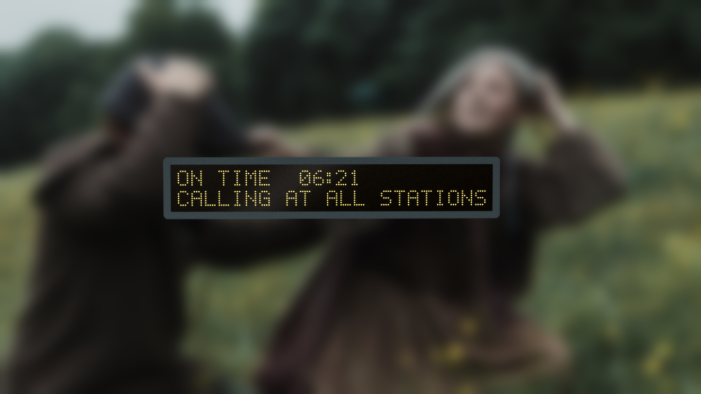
6:21
